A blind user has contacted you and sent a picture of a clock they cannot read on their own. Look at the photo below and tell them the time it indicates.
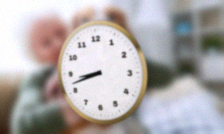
8:42
